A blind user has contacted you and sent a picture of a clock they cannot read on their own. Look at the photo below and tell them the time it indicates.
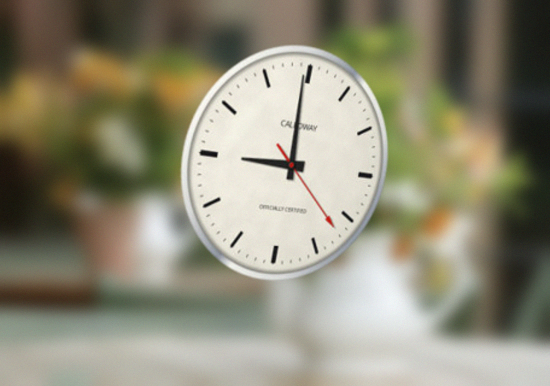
8:59:22
